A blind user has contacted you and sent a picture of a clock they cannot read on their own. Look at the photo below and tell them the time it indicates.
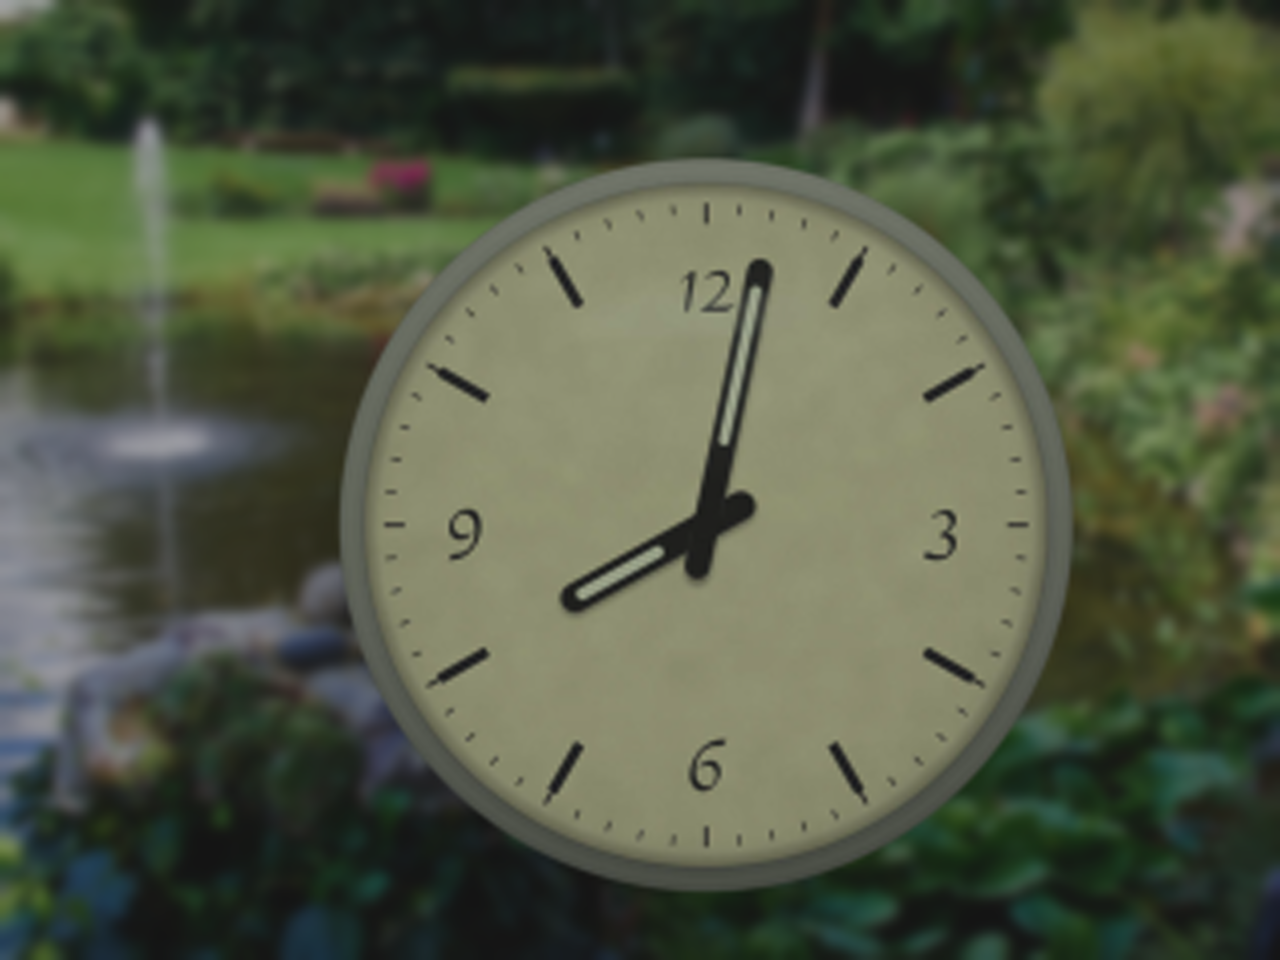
8:02
